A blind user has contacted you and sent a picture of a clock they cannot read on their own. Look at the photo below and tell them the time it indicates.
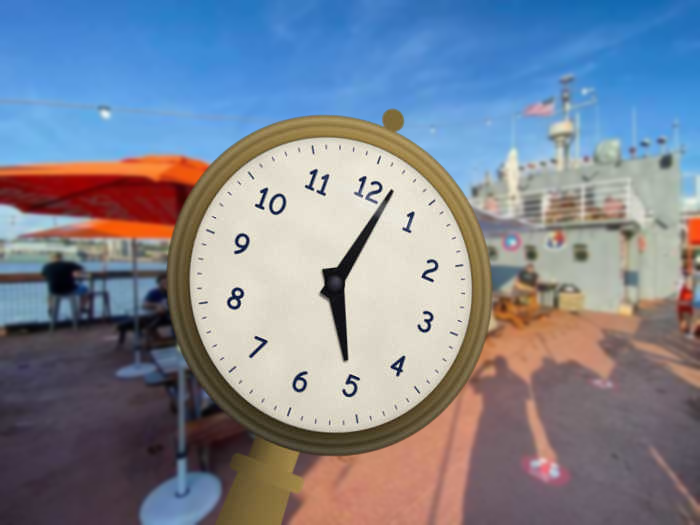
5:02
